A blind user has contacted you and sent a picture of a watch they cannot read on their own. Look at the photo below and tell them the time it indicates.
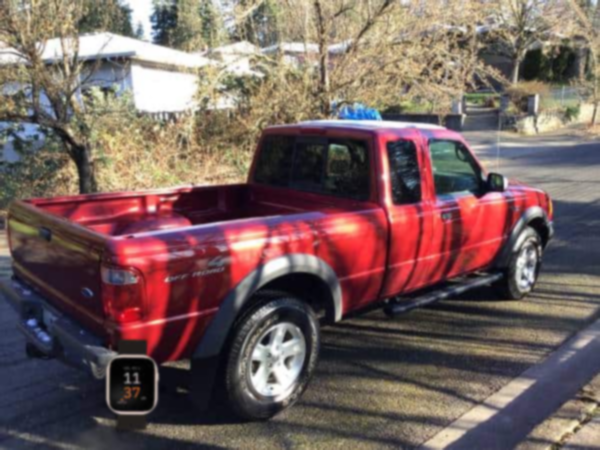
11:37
